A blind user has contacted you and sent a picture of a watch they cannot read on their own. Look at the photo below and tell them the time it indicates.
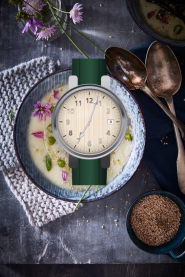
7:03
